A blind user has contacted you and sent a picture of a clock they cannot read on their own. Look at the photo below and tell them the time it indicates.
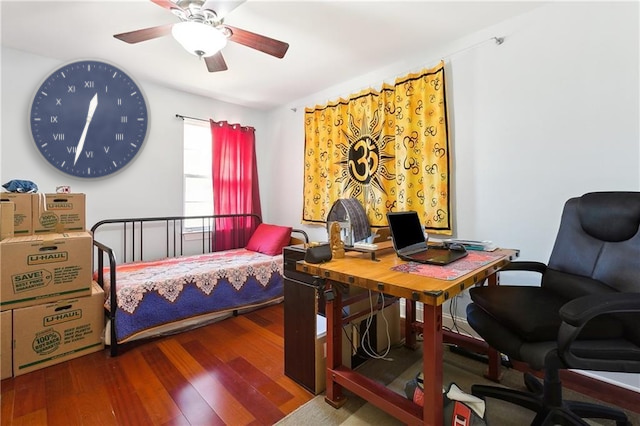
12:33
